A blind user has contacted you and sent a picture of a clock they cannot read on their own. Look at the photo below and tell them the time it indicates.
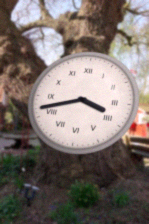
3:42
